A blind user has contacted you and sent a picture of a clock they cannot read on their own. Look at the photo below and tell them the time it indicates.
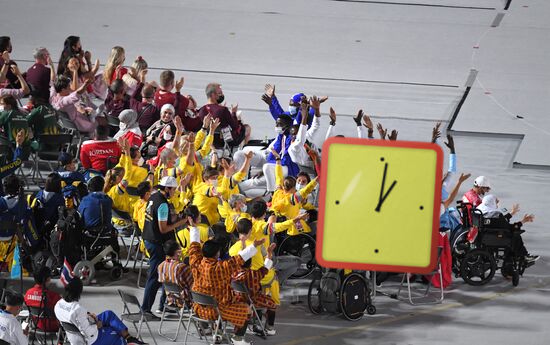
1:01
